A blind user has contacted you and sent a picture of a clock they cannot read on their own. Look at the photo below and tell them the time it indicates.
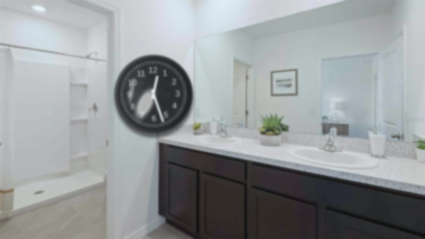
12:27
